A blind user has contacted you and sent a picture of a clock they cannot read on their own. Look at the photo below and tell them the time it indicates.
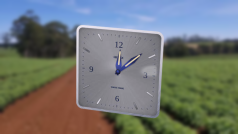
12:08
